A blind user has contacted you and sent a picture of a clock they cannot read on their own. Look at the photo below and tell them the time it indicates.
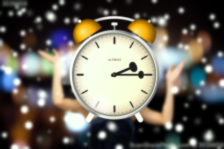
2:15
